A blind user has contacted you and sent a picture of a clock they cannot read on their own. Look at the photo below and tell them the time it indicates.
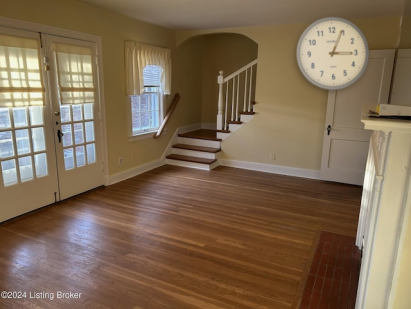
3:04
